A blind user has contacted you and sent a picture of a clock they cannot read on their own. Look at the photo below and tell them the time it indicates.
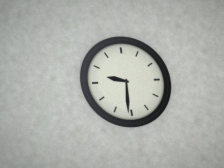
9:31
